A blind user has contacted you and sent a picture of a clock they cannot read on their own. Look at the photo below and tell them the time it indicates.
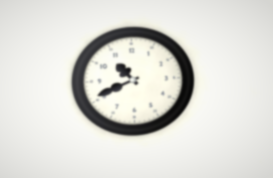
10:41
